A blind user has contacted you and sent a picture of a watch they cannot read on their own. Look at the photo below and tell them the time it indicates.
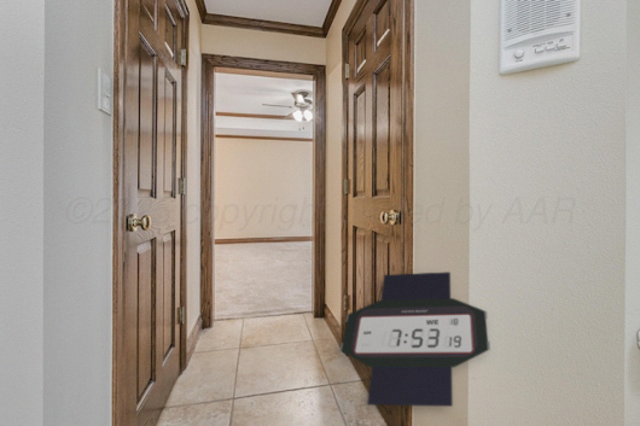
7:53:19
